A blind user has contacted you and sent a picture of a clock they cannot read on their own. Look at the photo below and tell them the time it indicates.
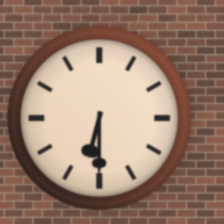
6:30
